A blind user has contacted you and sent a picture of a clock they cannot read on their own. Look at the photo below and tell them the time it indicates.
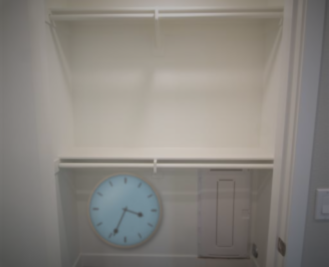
3:34
